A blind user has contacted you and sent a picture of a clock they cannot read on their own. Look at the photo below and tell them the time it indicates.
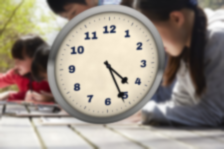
4:26
